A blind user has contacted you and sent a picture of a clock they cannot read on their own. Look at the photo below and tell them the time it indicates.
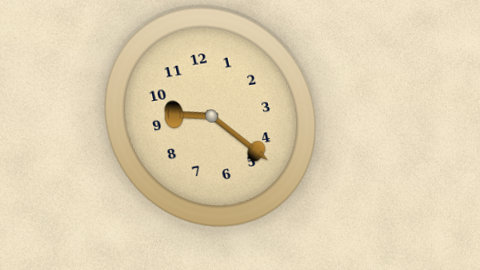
9:23
